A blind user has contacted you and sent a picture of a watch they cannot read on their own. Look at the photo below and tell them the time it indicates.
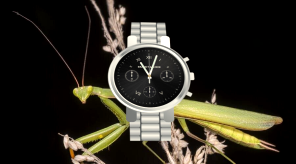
11:03
